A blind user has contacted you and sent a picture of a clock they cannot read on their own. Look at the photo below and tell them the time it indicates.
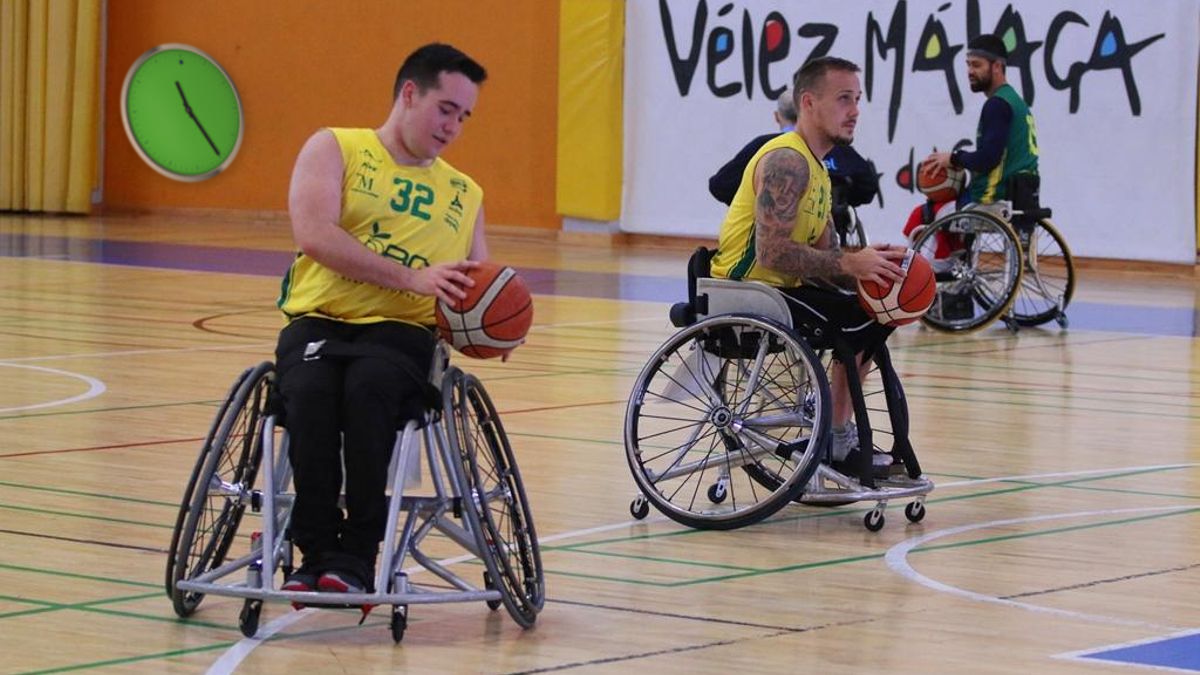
11:25
